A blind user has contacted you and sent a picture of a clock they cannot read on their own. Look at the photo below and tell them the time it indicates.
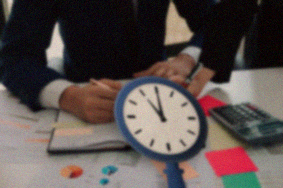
11:00
